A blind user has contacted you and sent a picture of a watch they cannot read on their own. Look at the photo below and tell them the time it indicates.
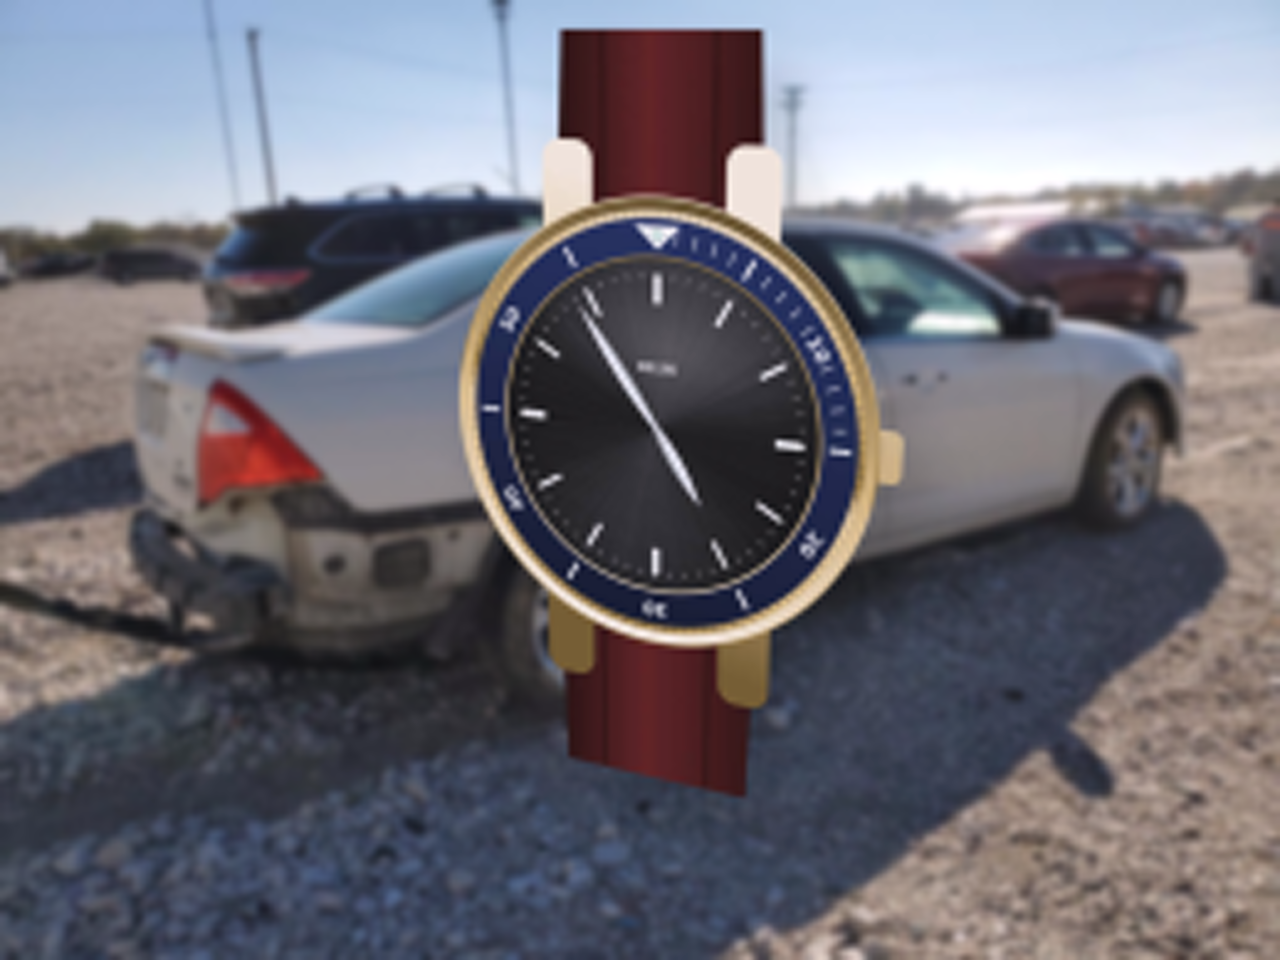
4:54
